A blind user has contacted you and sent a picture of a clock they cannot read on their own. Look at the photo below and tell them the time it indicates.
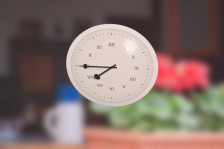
7:45
